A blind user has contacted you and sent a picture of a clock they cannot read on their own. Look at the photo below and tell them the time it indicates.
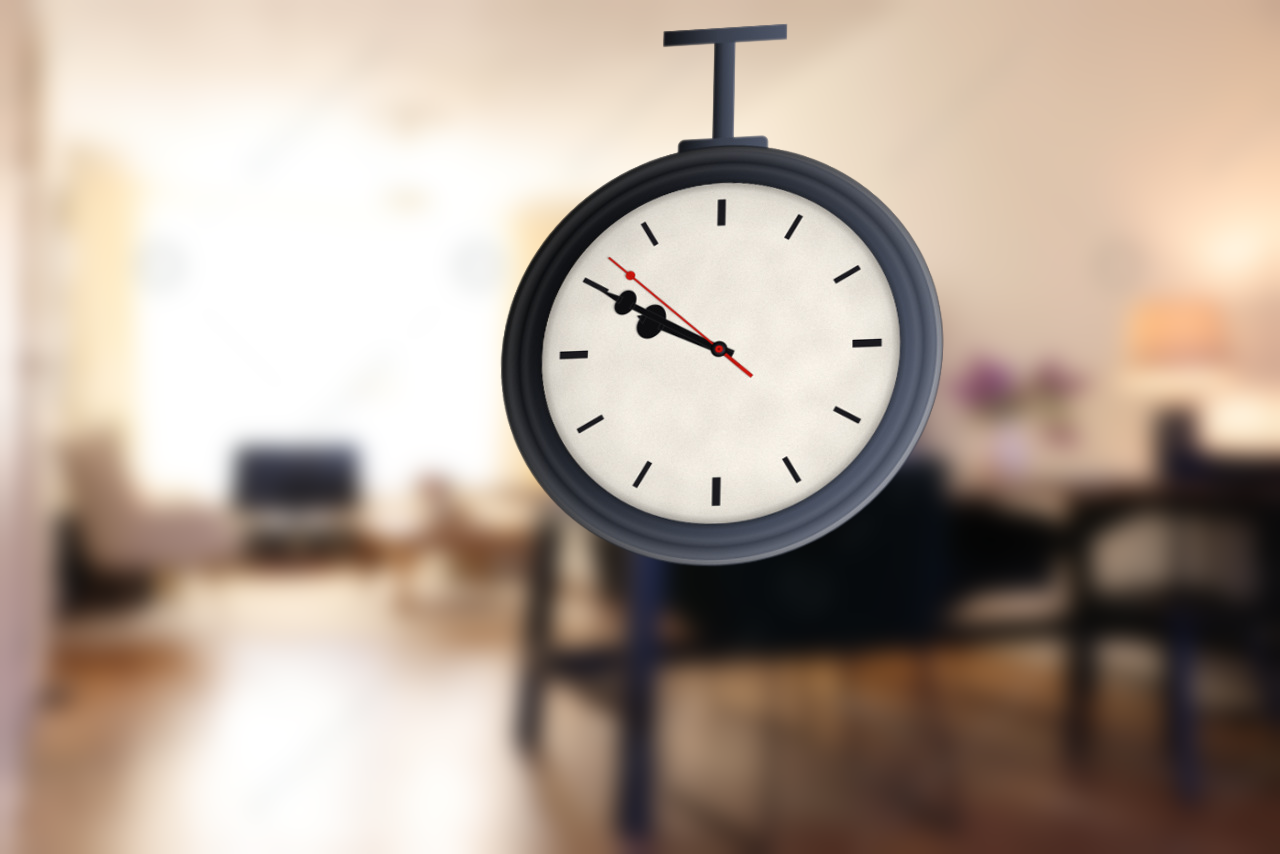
9:49:52
